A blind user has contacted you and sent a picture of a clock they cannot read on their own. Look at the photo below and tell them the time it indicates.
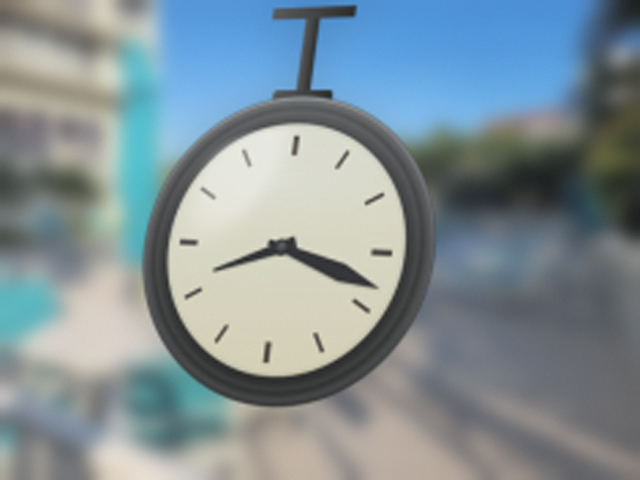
8:18
